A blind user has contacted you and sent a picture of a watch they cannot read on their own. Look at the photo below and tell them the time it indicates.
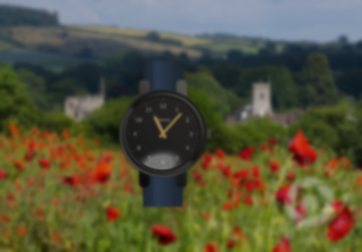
11:07
